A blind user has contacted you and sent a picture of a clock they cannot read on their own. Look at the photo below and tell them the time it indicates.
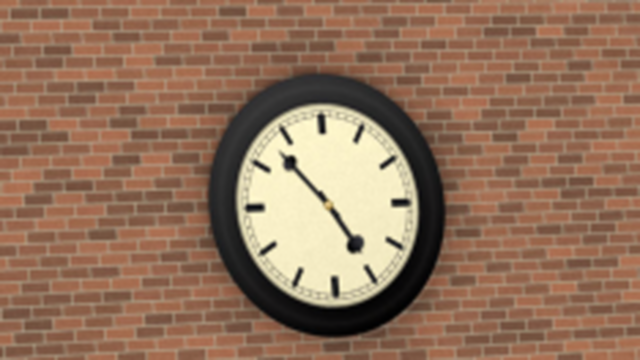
4:53
